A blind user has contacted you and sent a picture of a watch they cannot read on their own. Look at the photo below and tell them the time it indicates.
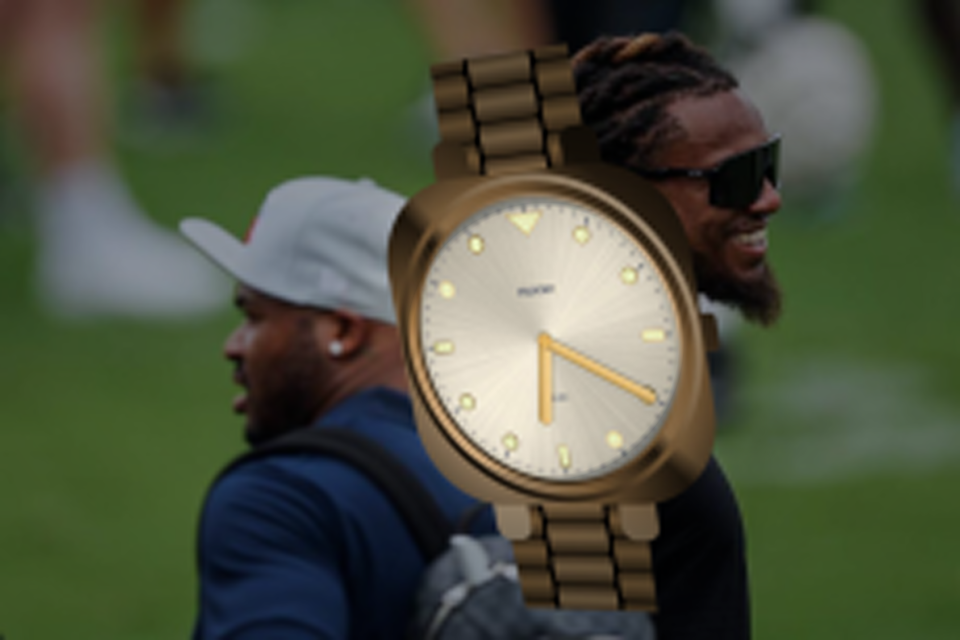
6:20
